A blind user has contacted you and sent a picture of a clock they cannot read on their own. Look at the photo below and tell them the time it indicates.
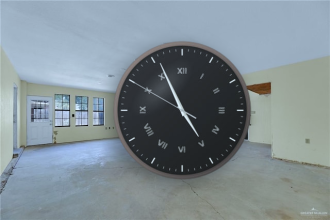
4:55:50
